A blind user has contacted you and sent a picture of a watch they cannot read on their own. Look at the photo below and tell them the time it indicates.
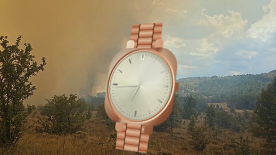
6:44
